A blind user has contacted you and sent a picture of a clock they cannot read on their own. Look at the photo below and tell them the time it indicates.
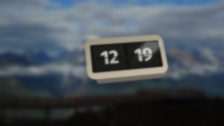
12:19
